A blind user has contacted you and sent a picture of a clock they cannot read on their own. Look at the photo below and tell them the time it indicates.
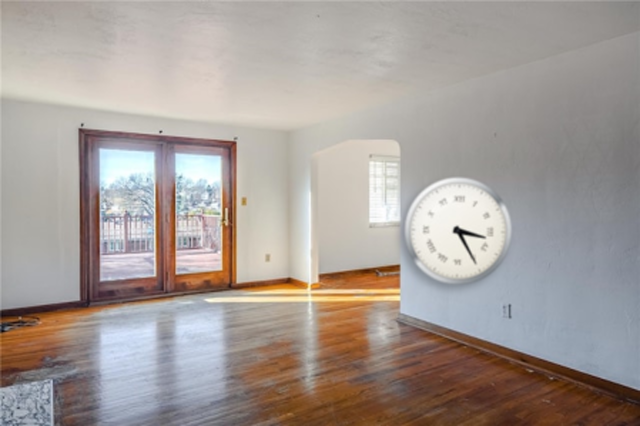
3:25
